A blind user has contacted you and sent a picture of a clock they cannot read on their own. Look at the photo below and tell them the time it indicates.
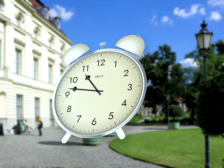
10:47
